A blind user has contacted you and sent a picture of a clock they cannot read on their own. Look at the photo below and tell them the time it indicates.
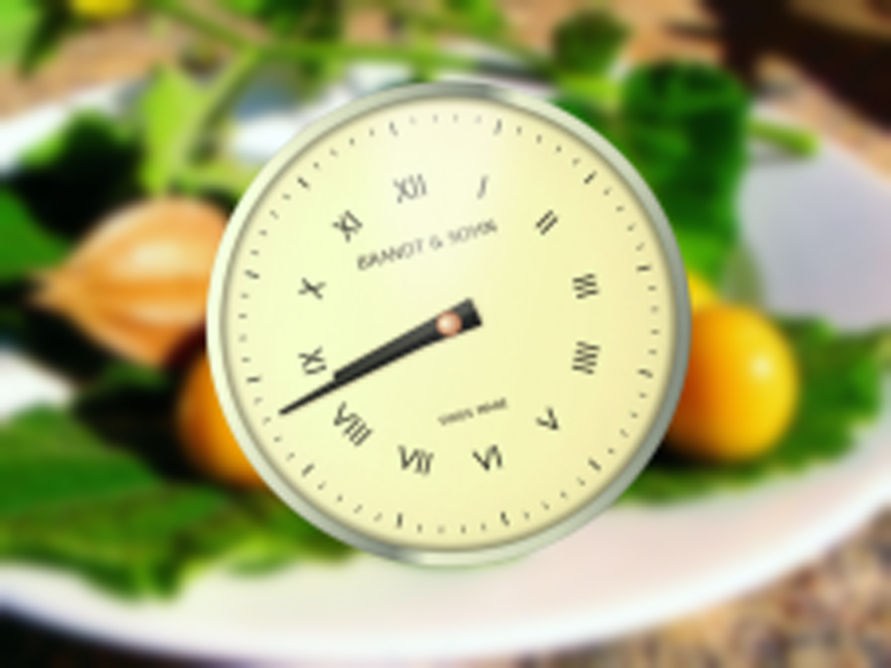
8:43
